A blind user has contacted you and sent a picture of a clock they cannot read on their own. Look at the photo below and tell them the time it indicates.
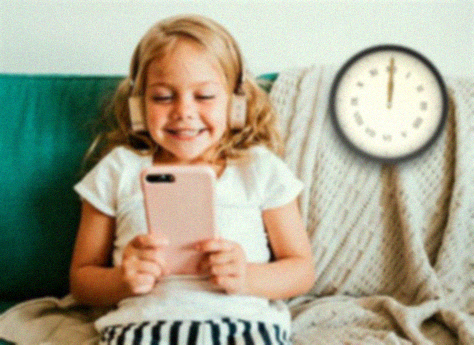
12:00
